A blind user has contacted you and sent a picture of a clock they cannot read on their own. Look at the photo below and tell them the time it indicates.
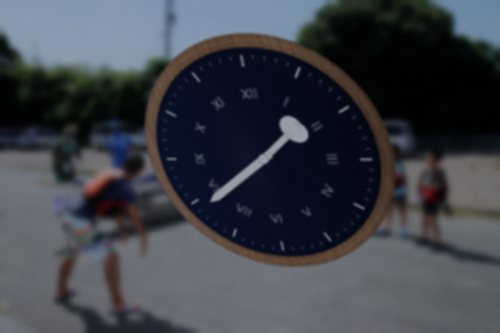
1:39
